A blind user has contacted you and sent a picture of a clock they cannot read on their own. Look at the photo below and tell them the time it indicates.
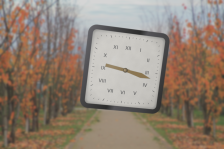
9:17
